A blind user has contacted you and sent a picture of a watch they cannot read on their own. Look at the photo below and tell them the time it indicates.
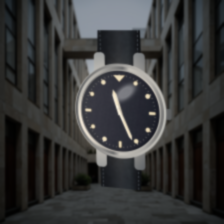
11:26
